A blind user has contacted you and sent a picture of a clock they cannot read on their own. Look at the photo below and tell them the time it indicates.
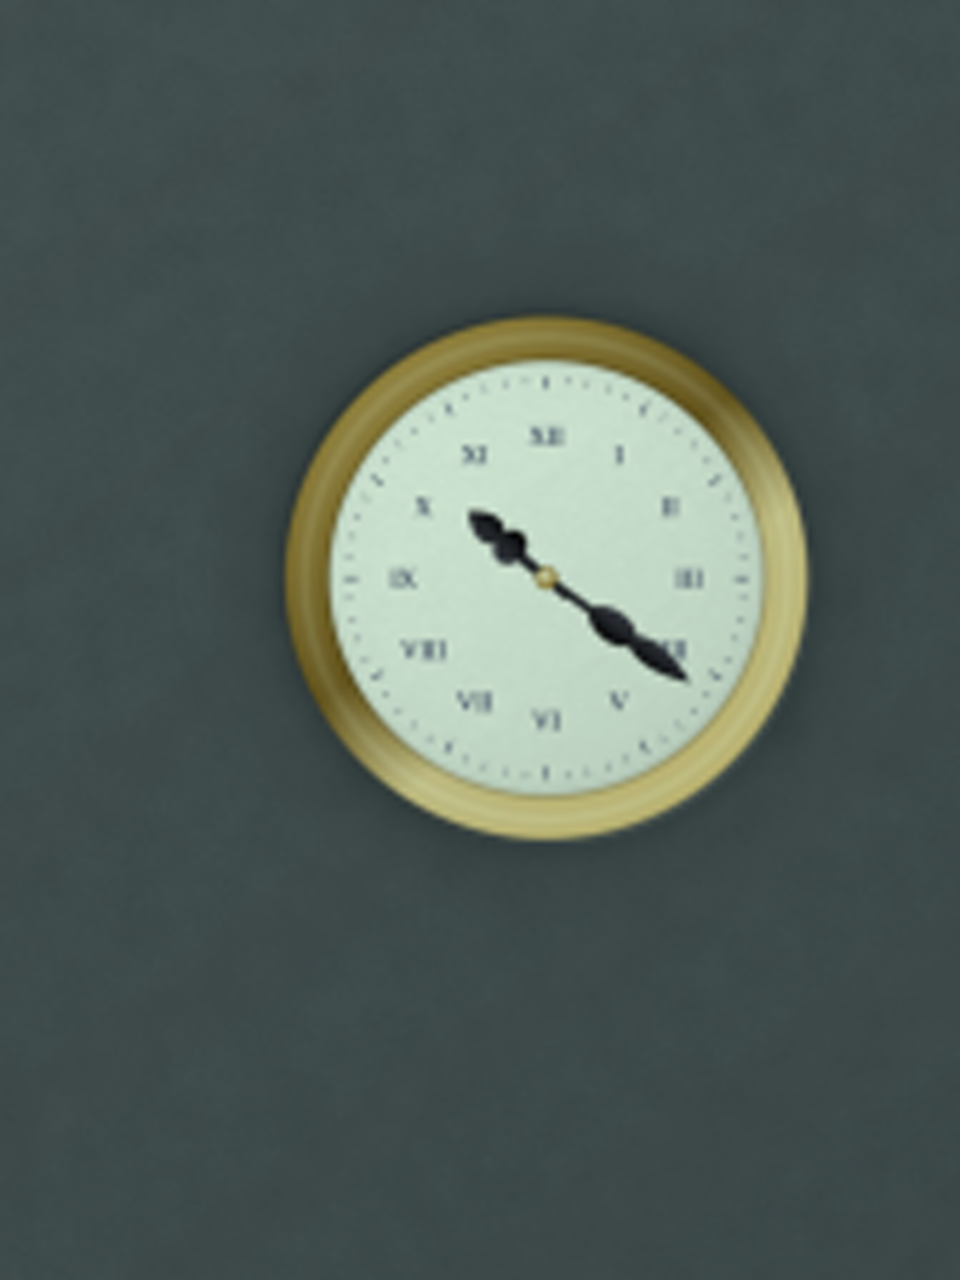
10:21
